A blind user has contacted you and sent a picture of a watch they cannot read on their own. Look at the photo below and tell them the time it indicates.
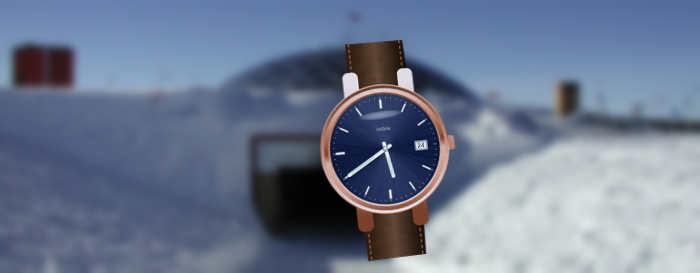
5:40
